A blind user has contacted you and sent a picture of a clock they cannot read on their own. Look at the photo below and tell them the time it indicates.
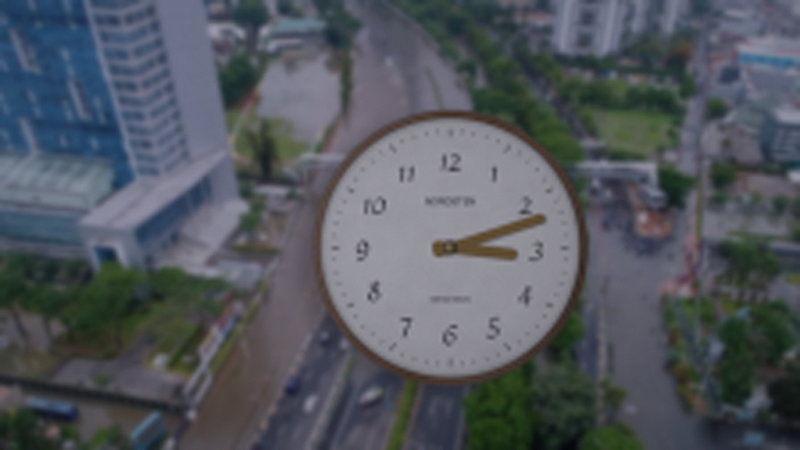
3:12
